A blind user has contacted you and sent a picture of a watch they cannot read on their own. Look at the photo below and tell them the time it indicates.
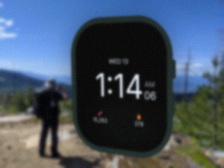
1:14
